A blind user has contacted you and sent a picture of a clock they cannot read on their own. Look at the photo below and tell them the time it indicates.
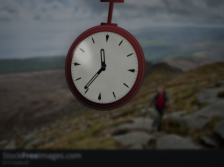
11:36
